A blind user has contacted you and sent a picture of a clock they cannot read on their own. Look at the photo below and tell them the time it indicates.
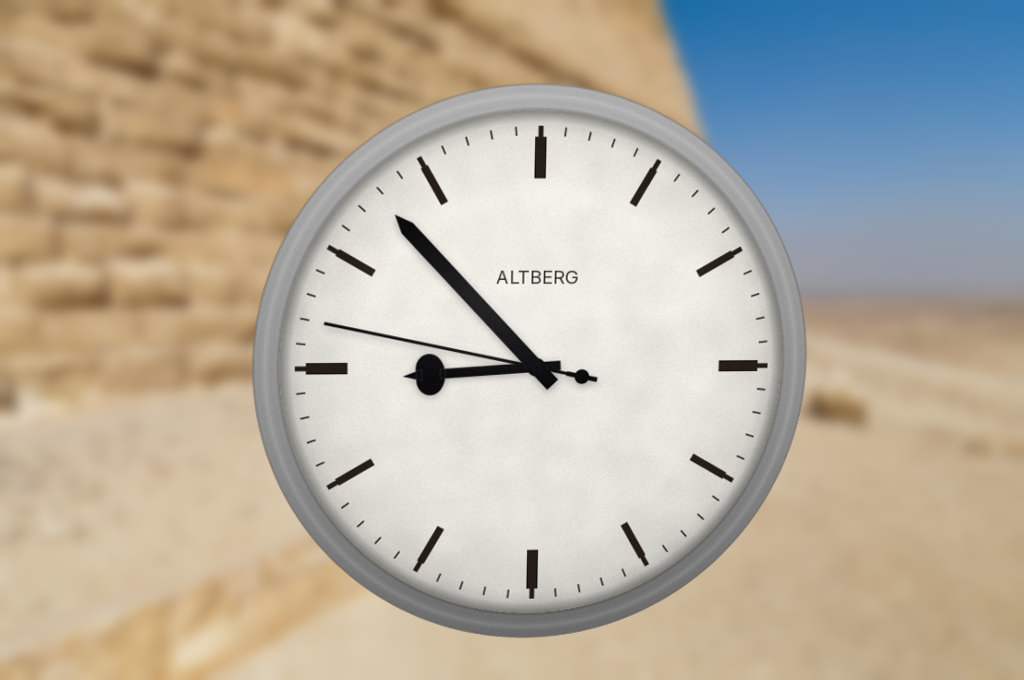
8:52:47
